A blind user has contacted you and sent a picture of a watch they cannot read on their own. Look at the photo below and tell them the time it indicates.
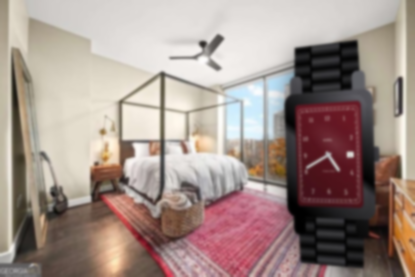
4:41
